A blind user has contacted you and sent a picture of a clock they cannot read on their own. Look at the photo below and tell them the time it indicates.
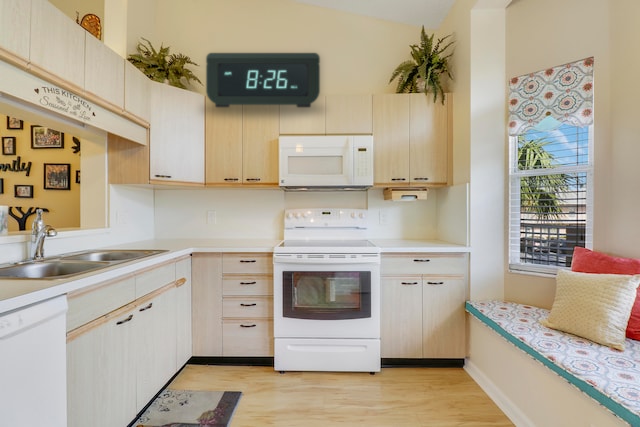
8:26
